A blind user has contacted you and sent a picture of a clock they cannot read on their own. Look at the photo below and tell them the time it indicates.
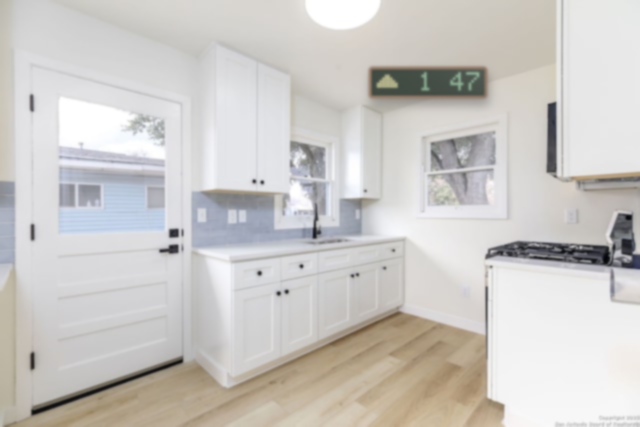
1:47
